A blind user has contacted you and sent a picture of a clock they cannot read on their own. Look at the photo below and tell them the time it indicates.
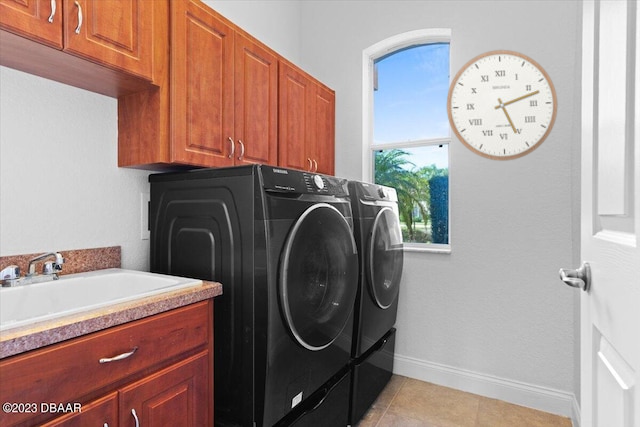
5:12
